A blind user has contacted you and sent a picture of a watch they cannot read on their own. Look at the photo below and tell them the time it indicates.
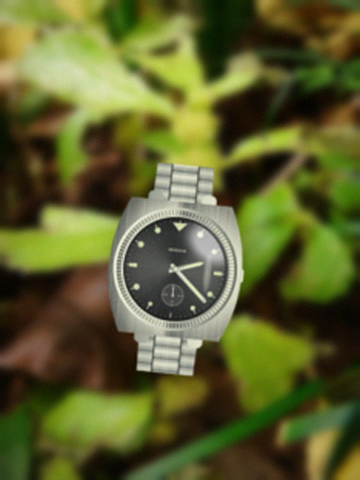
2:22
